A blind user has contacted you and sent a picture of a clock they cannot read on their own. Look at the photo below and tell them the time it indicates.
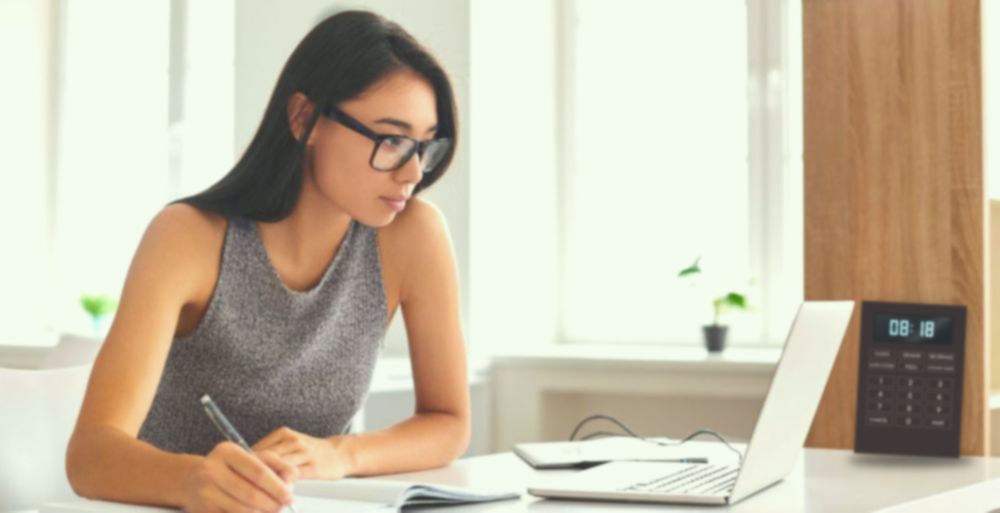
8:18
